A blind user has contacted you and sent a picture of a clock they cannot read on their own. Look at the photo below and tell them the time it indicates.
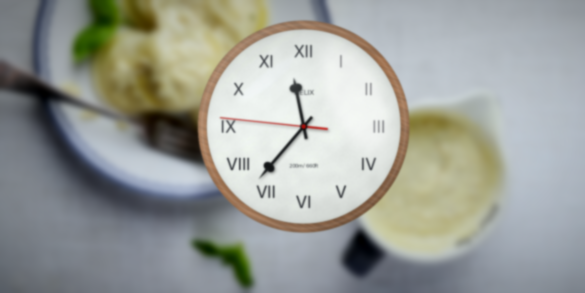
11:36:46
